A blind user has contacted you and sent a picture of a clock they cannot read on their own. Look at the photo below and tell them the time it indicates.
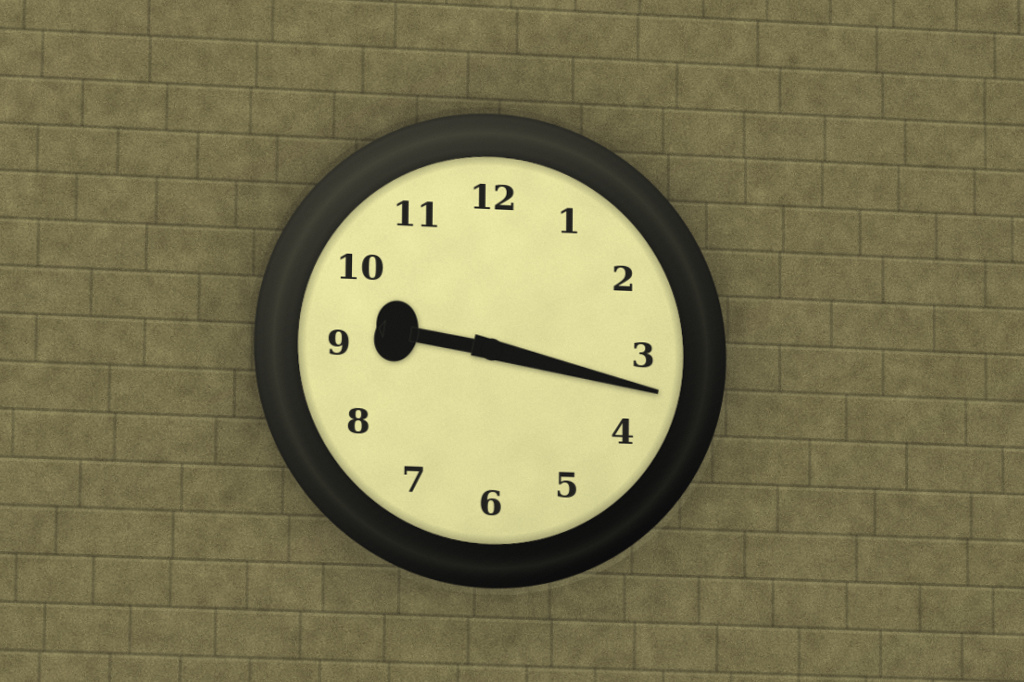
9:17
